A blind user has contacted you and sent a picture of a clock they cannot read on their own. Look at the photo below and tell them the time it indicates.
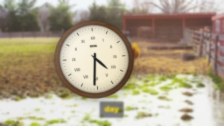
4:31
